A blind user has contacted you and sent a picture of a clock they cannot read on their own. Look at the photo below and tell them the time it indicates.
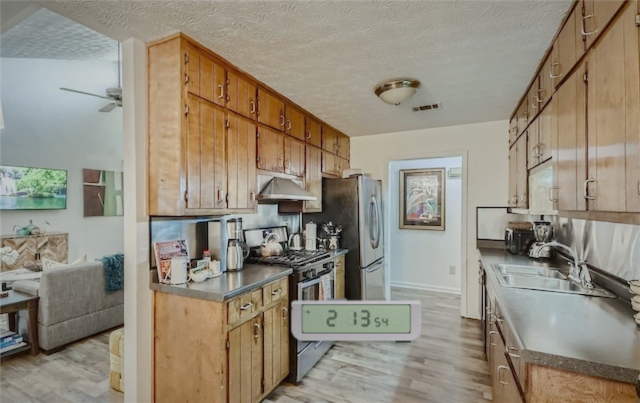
2:13:54
